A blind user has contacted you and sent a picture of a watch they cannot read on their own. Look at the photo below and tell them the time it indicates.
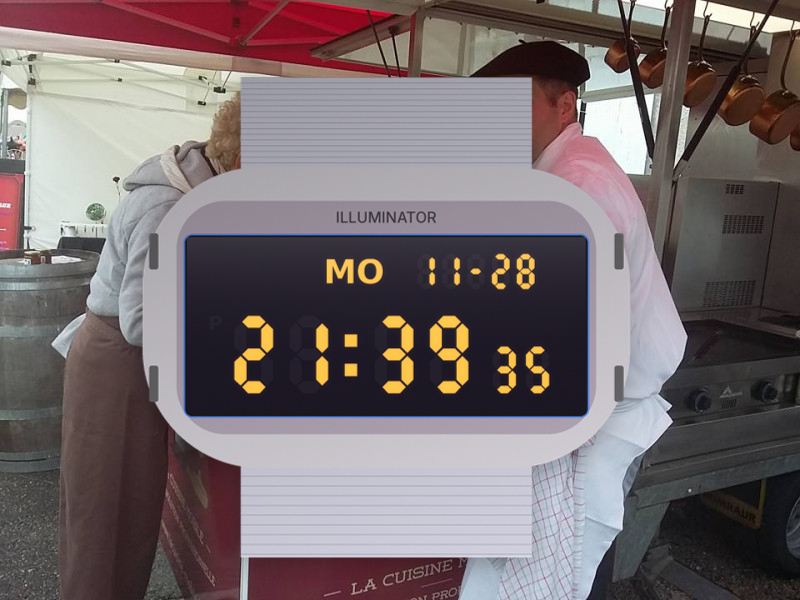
21:39:35
